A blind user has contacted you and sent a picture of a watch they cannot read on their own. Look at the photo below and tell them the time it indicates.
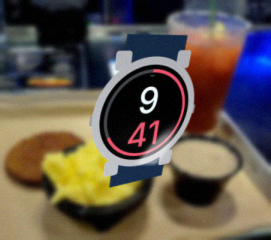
9:41
